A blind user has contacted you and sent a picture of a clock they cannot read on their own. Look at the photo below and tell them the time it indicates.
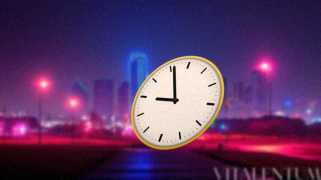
8:56
